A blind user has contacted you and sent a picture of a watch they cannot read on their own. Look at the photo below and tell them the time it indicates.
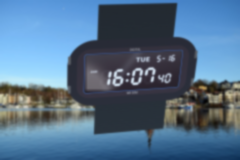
16:07:40
